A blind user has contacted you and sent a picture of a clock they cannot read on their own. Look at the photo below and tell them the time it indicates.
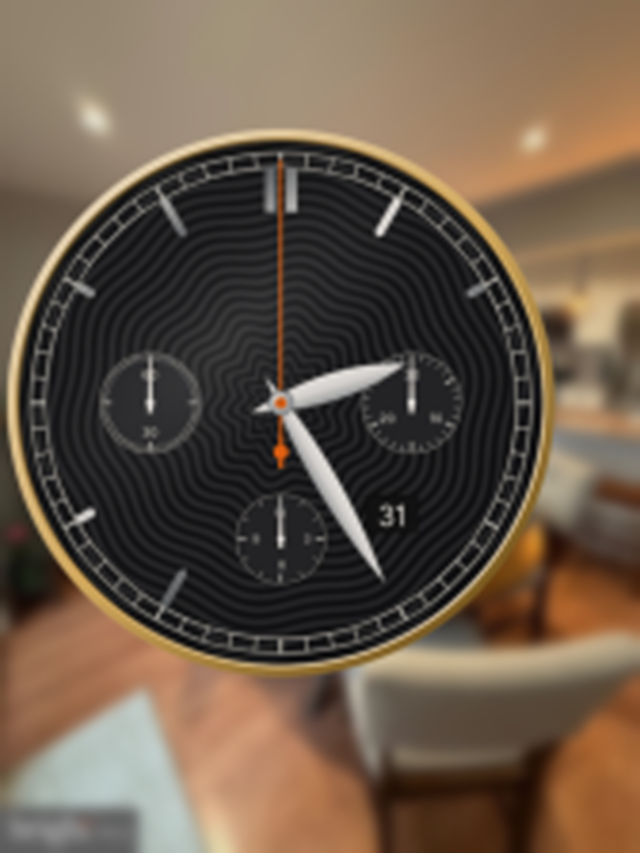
2:25
